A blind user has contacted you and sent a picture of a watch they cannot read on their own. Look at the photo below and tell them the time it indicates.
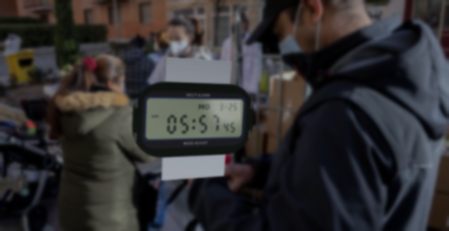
5:57:45
